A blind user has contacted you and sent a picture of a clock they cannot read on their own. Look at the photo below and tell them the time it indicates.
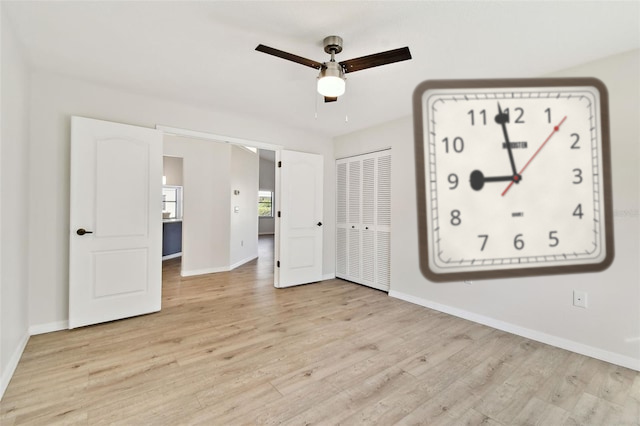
8:58:07
